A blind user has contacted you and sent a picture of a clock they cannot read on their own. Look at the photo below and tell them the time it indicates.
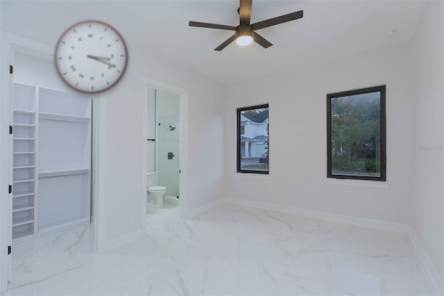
3:19
